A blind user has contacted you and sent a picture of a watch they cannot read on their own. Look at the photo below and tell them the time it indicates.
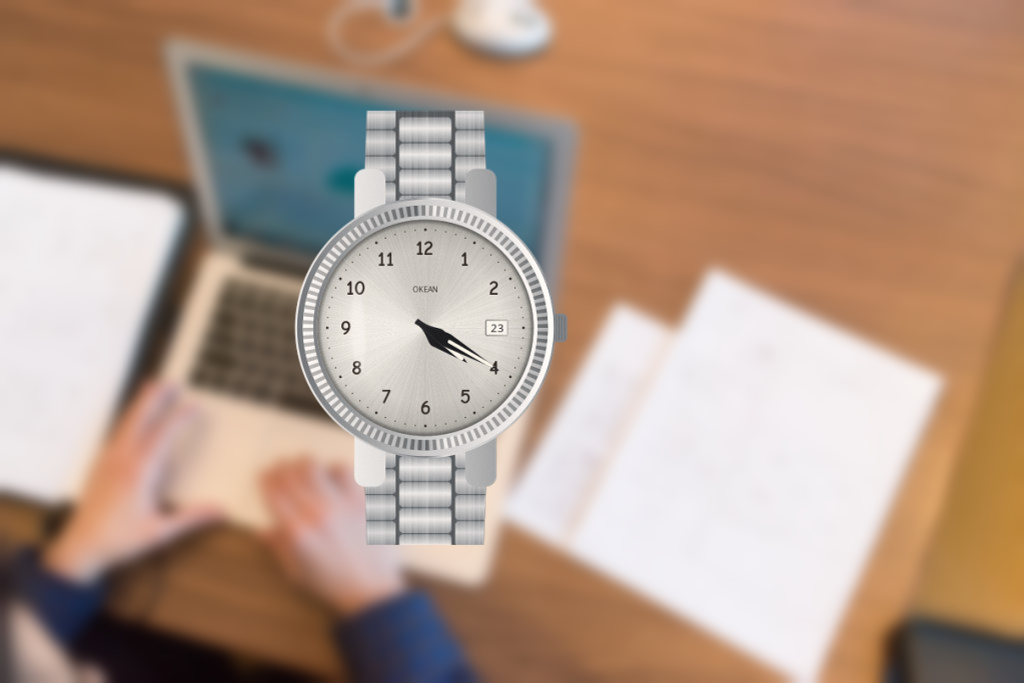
4:20
